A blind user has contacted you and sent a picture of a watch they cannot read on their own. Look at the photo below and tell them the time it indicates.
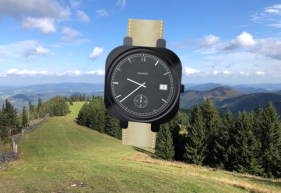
9:38
